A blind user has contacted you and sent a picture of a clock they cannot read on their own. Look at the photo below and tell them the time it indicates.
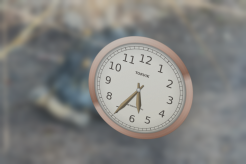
5:35
